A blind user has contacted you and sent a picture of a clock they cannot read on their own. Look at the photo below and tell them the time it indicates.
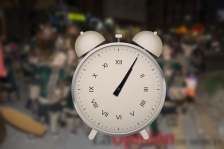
1:05
